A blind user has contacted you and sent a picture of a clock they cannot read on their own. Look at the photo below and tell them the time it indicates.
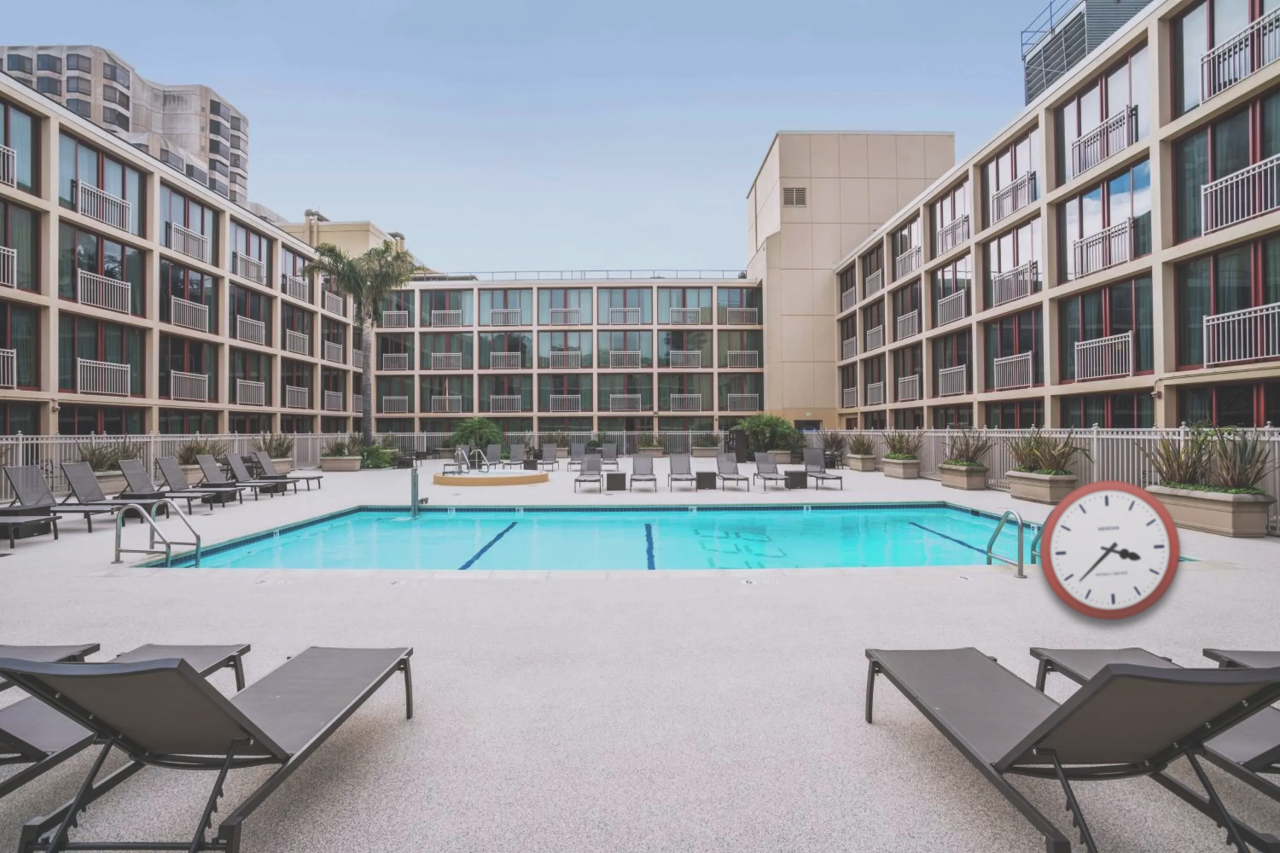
3:38
